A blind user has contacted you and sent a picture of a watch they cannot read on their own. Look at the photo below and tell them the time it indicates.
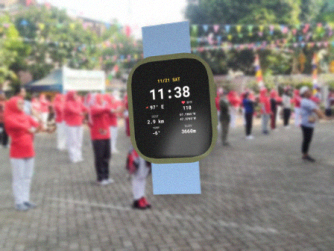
11:38
